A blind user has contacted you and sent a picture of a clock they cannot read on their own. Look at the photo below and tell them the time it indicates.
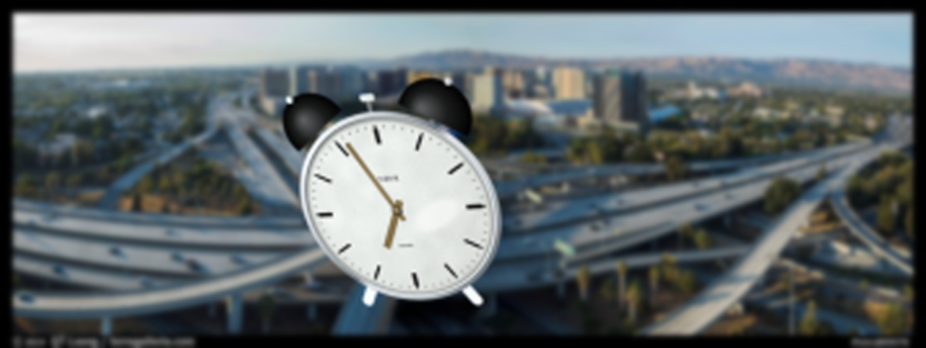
6:56
